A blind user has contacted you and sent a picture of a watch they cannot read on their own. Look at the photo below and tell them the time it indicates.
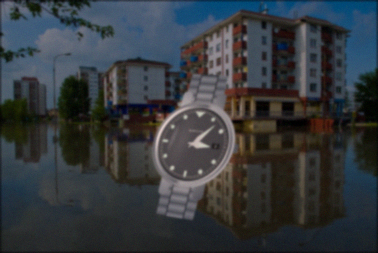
3:07
